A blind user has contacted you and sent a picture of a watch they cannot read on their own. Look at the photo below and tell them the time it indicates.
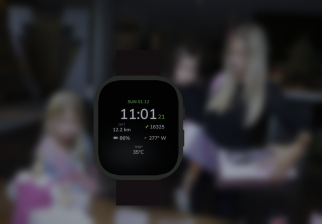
11:01
